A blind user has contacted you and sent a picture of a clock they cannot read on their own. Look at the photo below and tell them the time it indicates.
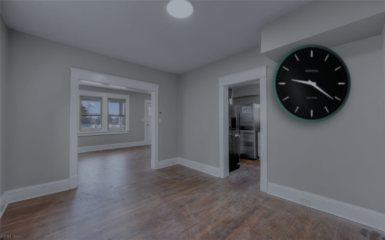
9:21
